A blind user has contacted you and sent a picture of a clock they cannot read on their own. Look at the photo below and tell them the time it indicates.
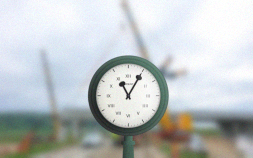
11:05
